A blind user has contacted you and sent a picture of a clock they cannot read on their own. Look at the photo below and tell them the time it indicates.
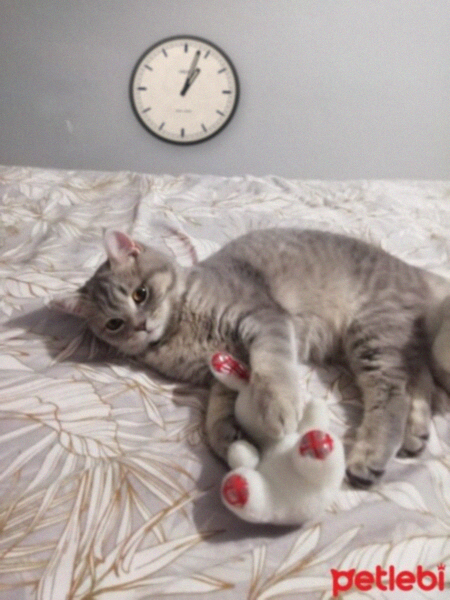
1:03
